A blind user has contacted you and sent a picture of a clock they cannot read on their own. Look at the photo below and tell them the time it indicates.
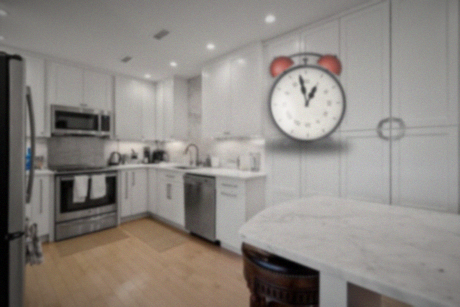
12:58
